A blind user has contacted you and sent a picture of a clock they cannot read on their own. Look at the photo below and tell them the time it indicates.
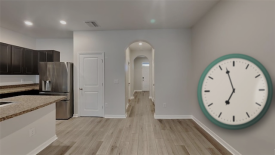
6:57
